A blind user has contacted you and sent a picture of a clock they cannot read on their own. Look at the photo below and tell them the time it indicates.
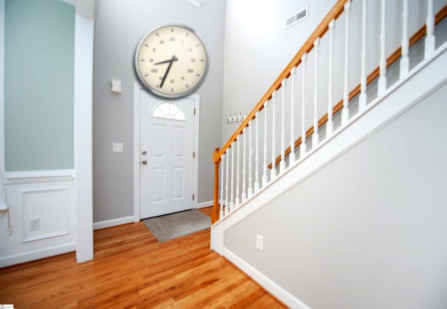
8:34
